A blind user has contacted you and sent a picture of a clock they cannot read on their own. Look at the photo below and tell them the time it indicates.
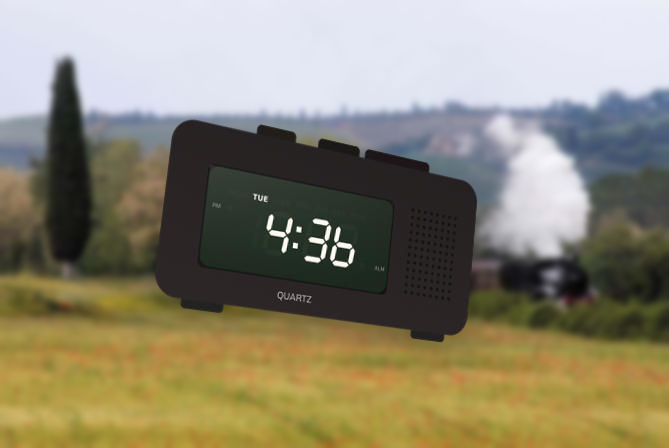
4:36
